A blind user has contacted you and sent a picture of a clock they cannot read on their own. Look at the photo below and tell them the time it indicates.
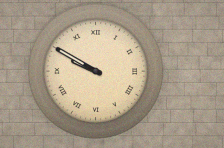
9:50
